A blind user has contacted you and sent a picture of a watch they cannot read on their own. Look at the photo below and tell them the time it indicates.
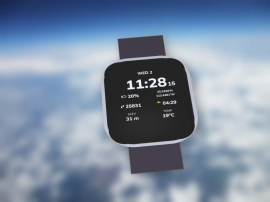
11:28
